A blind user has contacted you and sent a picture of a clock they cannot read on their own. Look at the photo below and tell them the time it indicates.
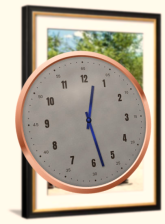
12:28
